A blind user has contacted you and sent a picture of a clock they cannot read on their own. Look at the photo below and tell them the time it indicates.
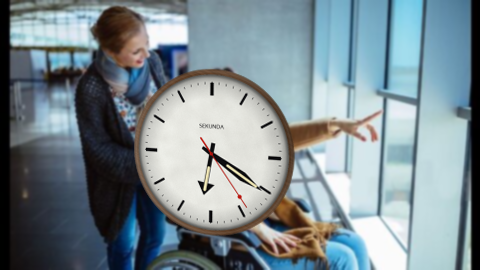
6:20:24
